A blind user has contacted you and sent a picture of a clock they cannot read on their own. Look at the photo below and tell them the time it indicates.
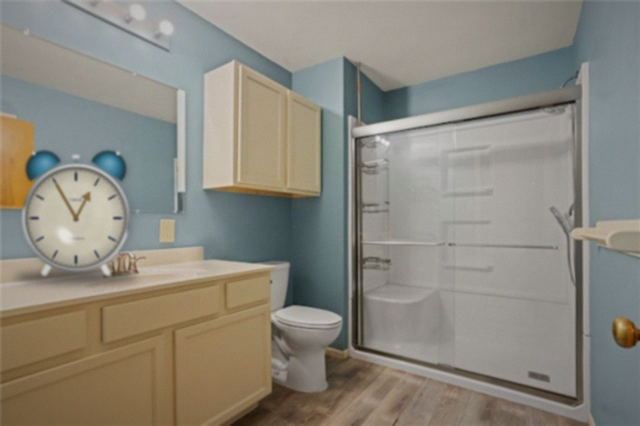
12:55
